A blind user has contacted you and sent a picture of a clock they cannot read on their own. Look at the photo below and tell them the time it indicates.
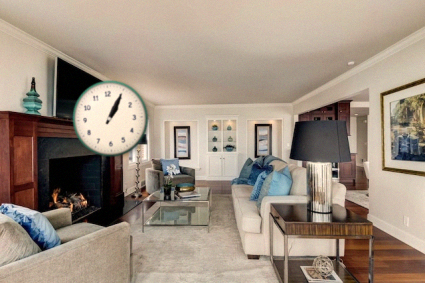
1:05
